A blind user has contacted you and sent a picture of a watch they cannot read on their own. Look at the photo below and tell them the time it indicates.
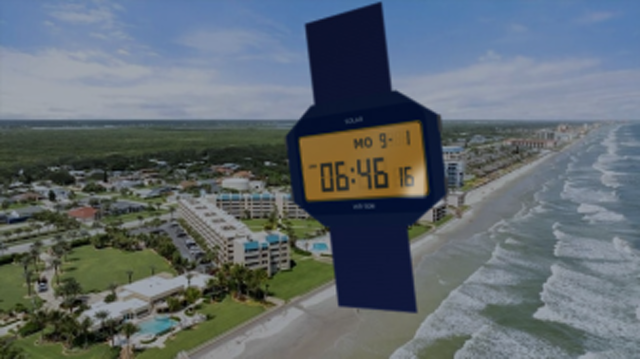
6:46:16
